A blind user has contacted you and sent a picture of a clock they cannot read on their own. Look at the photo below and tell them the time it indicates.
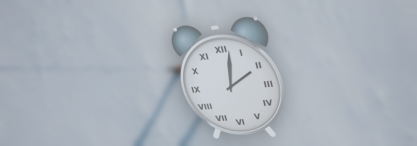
2:02
